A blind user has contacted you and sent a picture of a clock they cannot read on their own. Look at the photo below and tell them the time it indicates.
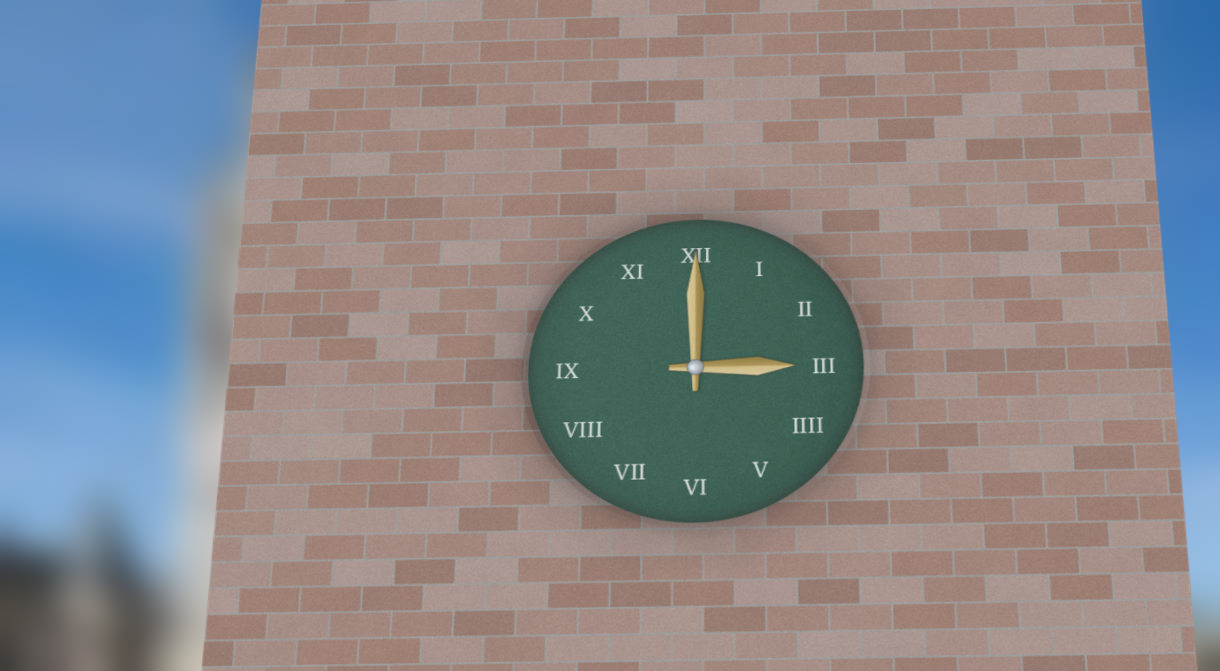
3:00
